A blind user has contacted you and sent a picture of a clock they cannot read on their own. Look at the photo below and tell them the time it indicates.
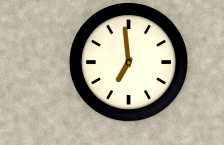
6:59
